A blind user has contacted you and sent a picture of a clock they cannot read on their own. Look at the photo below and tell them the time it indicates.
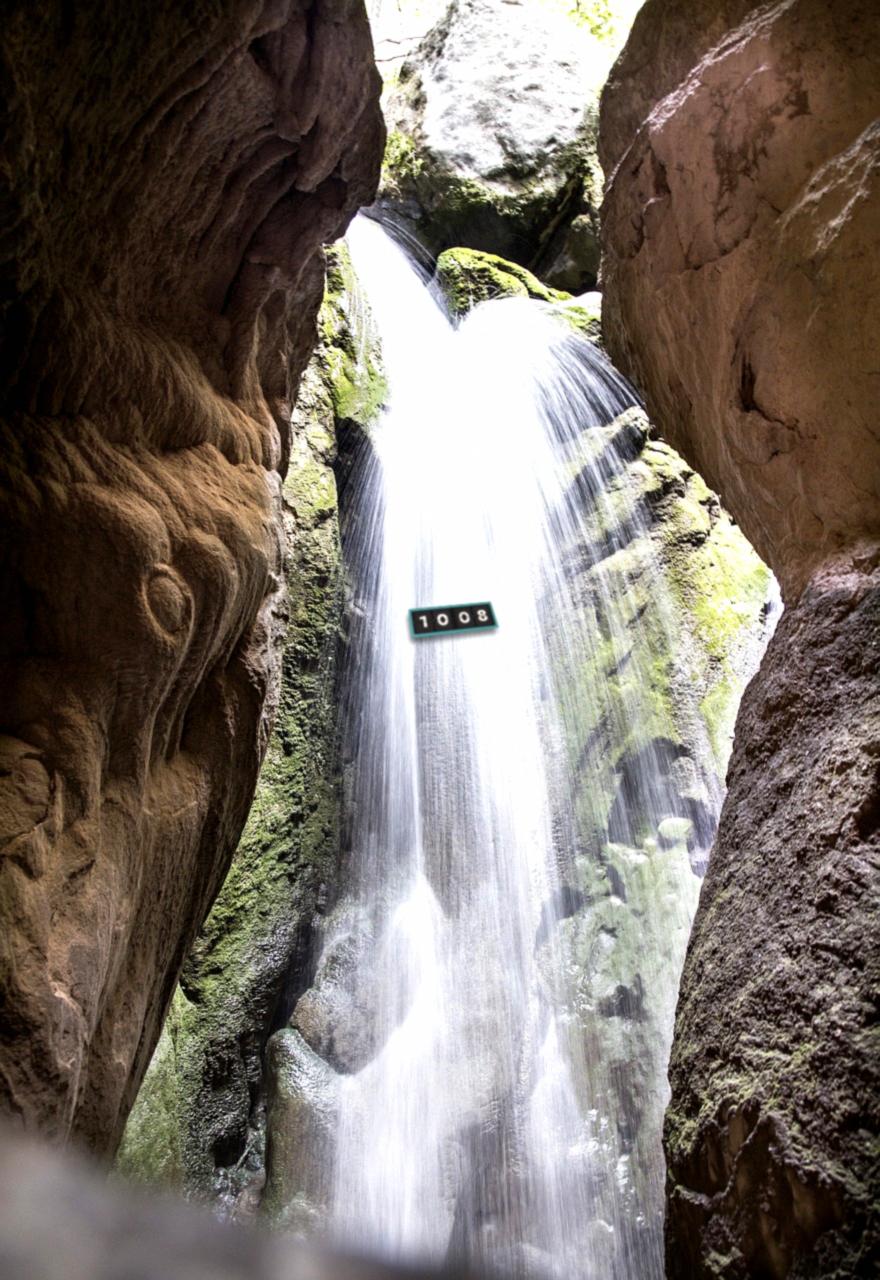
10:08
